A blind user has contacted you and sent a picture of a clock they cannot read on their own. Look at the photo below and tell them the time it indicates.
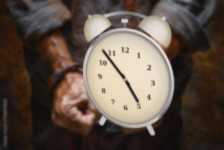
4:53
